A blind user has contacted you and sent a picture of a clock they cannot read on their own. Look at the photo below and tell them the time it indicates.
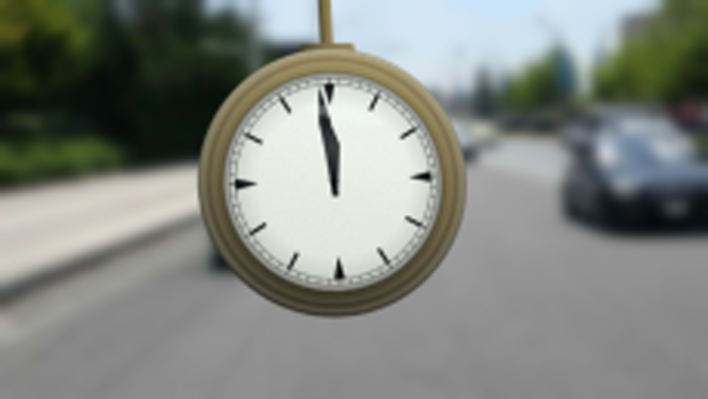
11:59
